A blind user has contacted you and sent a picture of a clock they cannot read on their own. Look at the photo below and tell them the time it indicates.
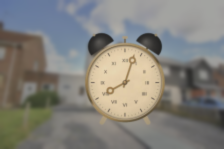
8:03
